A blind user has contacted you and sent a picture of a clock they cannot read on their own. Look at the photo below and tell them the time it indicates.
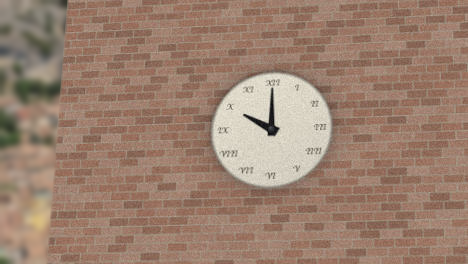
10:00
